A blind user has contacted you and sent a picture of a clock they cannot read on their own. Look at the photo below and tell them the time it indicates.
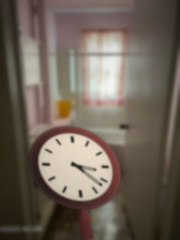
3:22
